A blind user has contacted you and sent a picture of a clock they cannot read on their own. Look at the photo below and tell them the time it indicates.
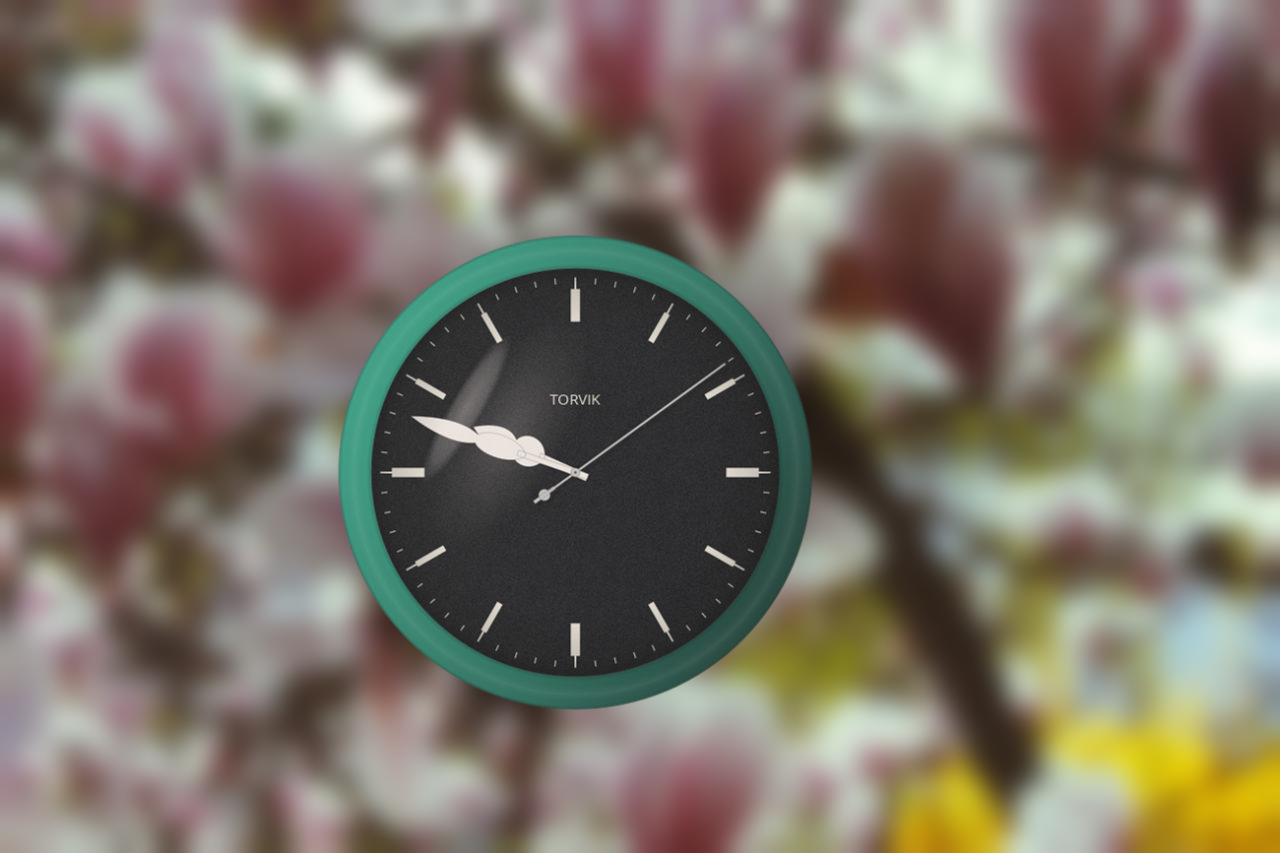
9:48:09
